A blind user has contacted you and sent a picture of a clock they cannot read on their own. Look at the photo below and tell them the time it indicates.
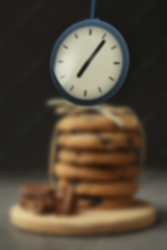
7:06
